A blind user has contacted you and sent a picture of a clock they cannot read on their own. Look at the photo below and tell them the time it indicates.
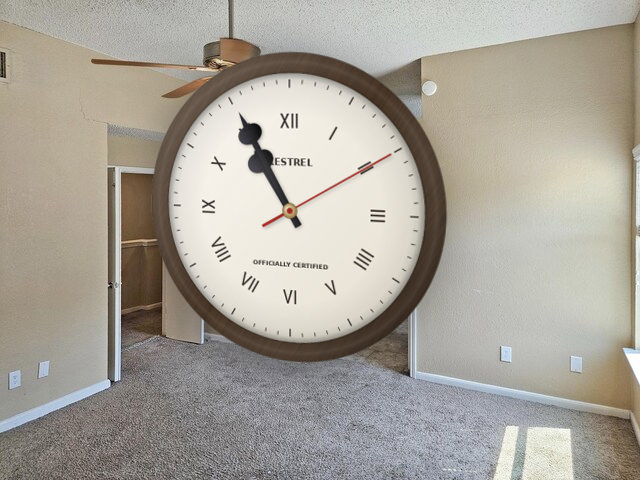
10:55:10
